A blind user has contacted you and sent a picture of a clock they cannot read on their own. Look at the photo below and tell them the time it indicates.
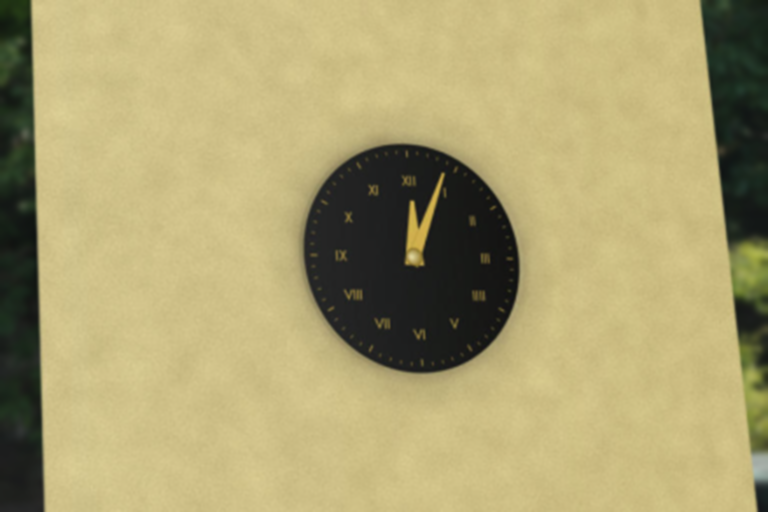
12:04
